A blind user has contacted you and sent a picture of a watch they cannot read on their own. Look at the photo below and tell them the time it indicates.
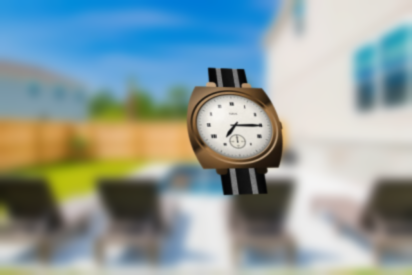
7:15
